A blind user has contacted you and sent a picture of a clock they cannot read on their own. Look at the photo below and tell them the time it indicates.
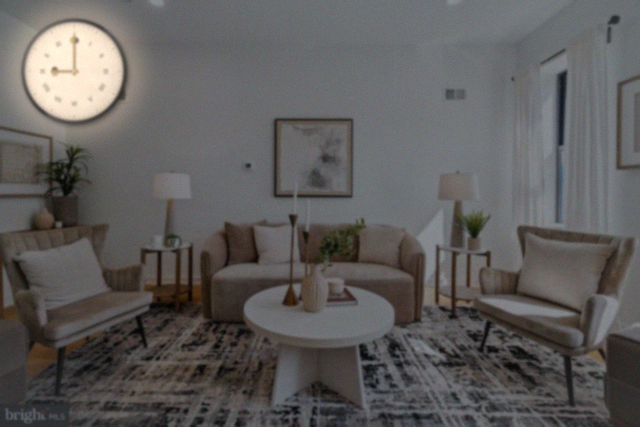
9:00
